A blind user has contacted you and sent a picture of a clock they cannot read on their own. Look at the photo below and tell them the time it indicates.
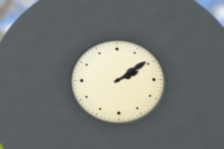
2:09
